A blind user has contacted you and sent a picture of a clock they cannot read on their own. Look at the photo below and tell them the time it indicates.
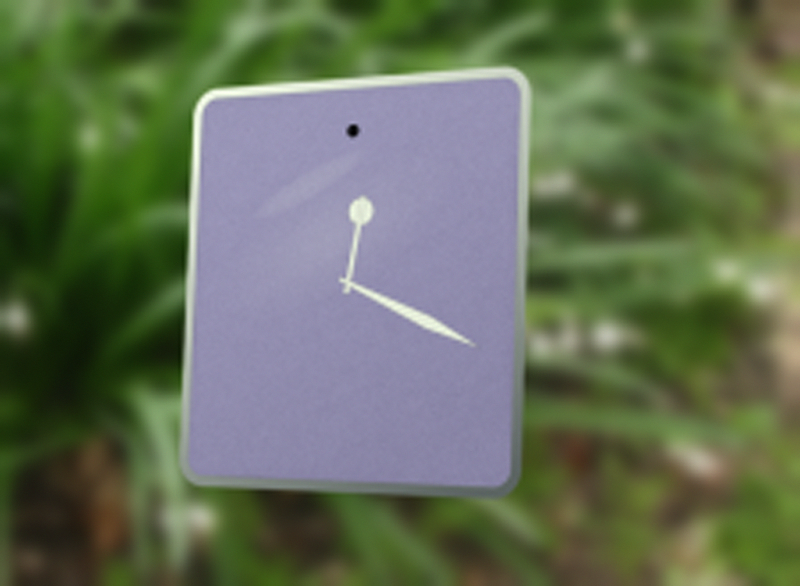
12:19
